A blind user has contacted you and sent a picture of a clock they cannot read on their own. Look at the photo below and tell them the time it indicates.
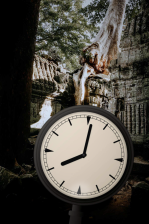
8:01
